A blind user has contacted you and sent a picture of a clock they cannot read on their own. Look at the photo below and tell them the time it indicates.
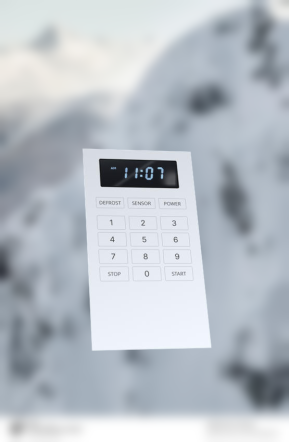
11:07
